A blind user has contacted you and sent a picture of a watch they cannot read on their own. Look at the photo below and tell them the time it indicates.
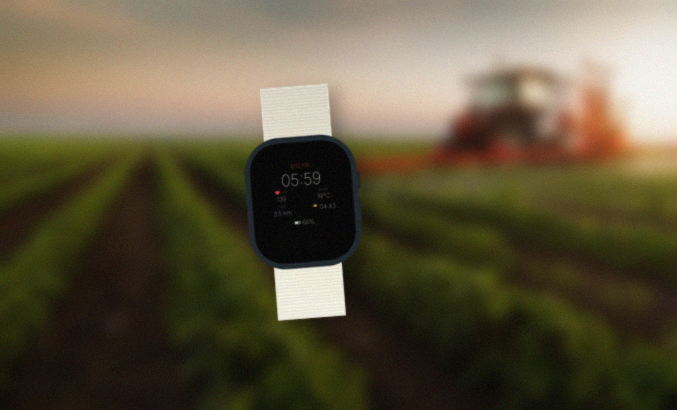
5:59
